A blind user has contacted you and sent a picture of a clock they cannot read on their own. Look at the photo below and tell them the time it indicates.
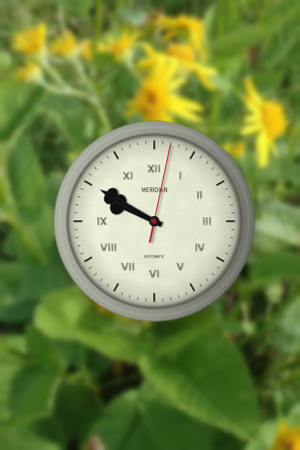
9:50:02
